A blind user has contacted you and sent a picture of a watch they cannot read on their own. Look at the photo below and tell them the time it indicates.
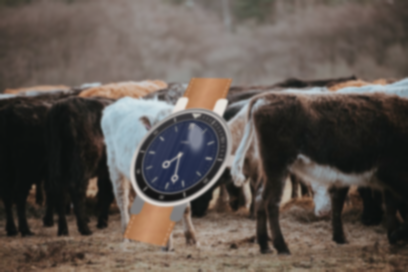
7:28
